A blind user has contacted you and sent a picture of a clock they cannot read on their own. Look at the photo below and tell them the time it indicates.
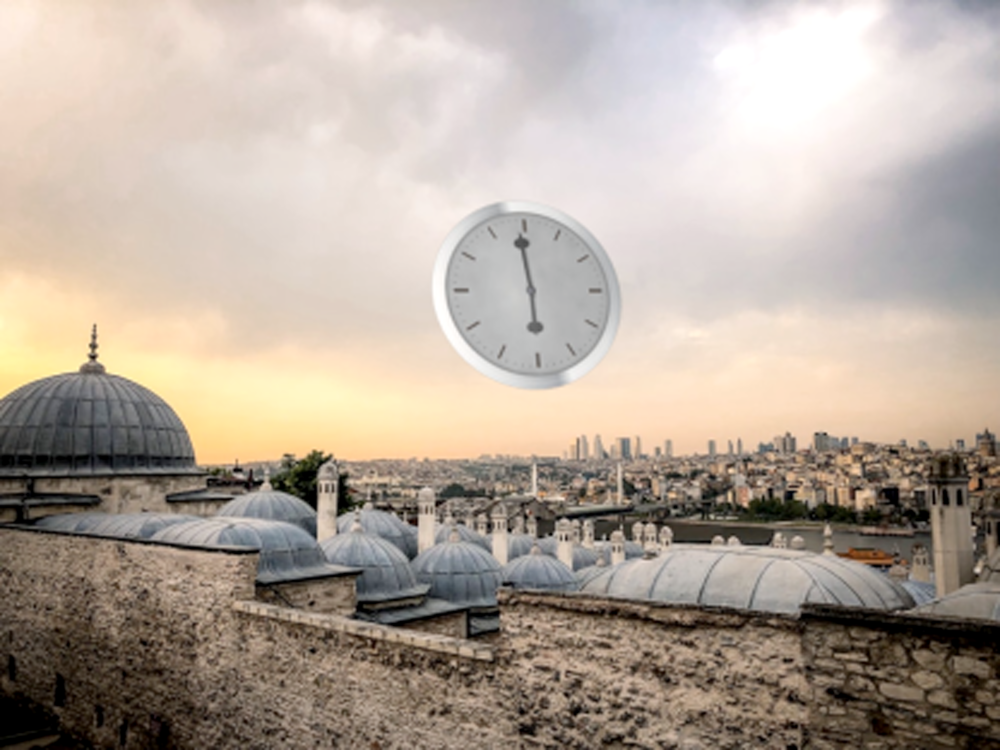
5:59
